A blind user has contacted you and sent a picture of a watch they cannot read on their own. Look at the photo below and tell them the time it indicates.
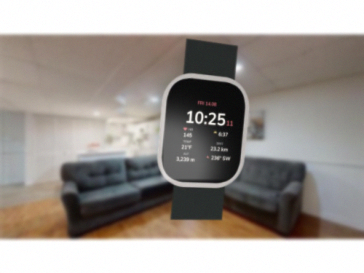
10:25
